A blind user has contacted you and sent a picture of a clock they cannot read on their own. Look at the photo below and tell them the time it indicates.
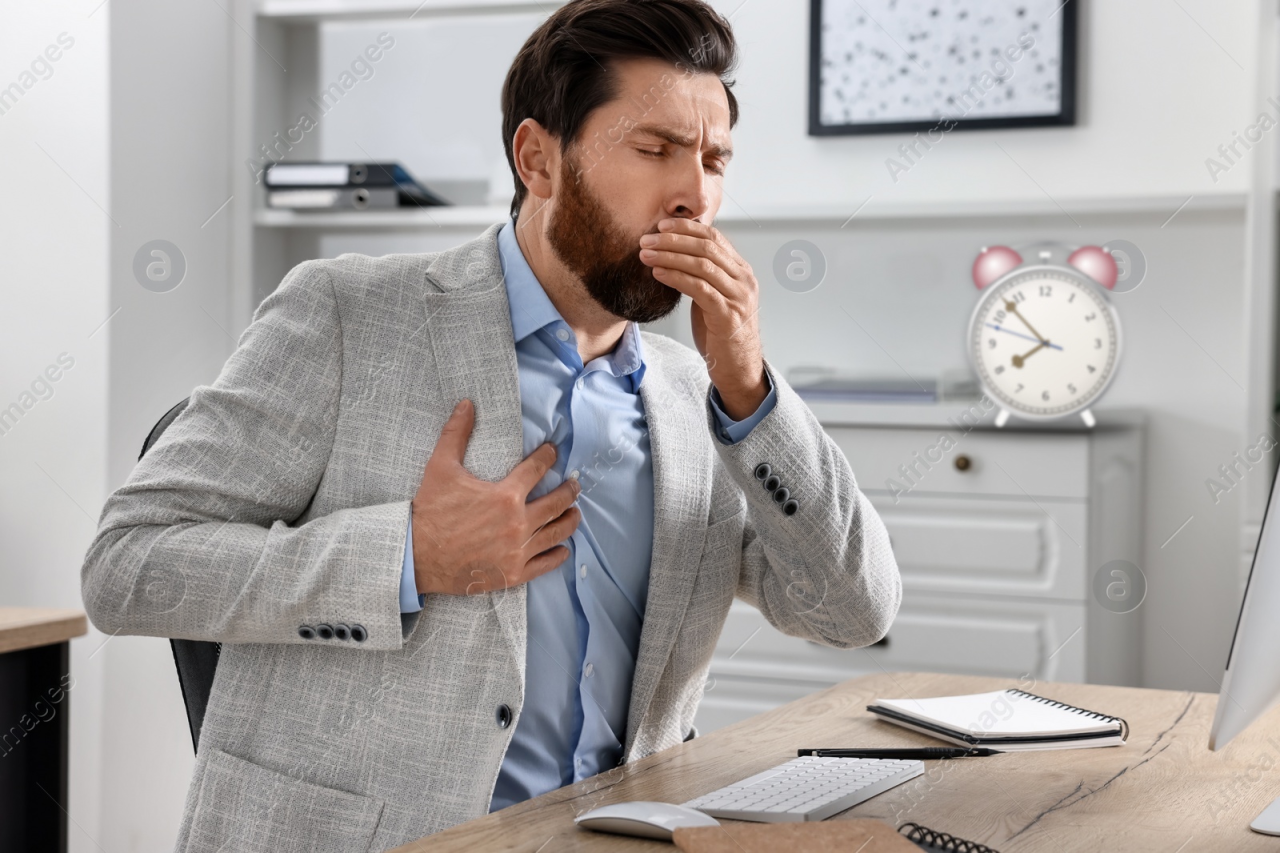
7:52:48
